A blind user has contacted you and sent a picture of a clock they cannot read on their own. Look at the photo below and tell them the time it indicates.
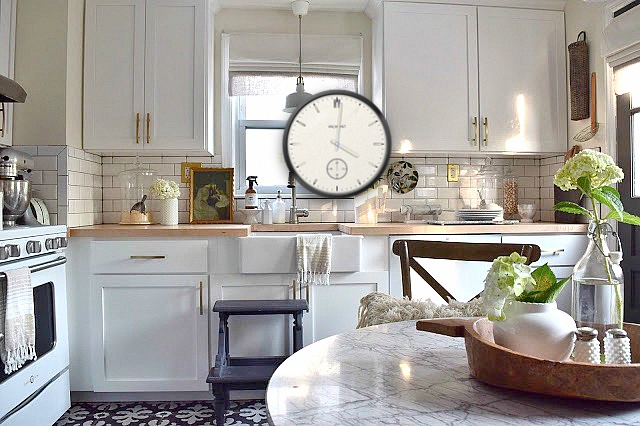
4:01
